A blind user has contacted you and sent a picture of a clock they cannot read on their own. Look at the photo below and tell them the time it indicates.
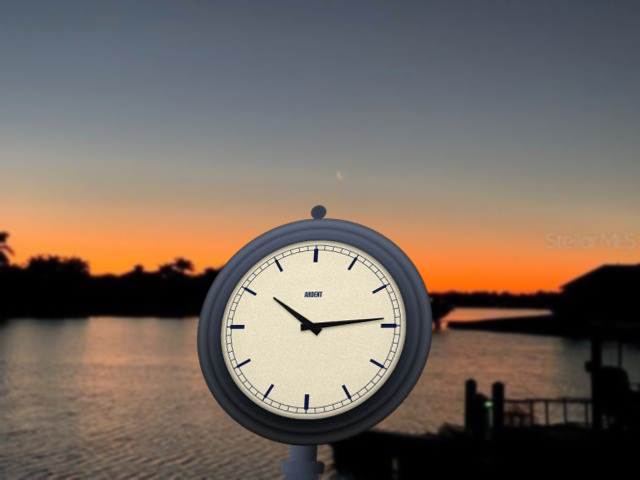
10:14
